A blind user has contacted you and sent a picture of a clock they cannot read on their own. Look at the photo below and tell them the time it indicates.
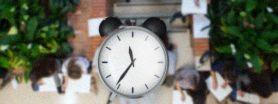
11:36
